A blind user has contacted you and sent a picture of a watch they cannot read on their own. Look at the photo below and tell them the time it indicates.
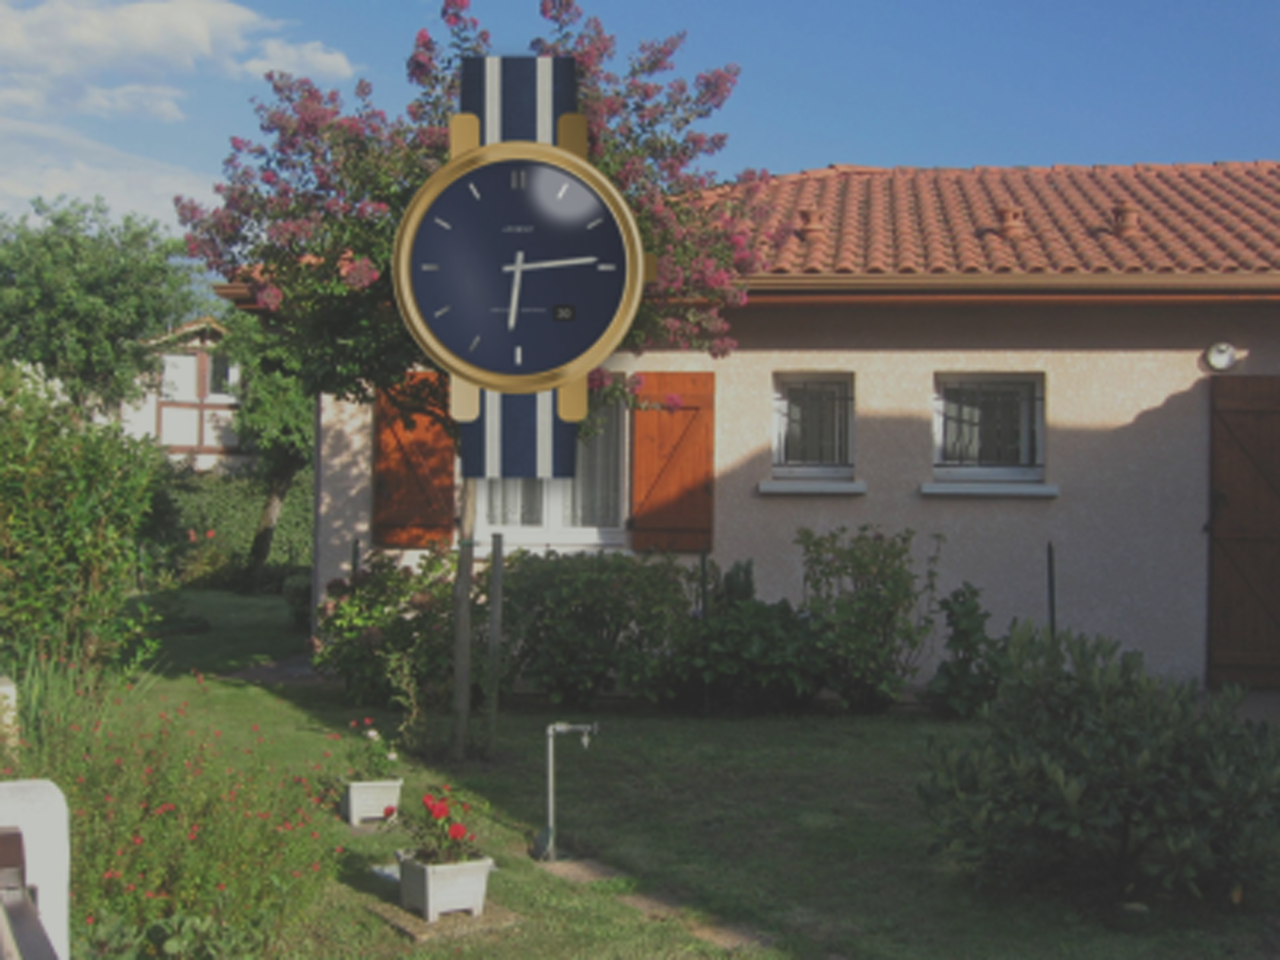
6:14
